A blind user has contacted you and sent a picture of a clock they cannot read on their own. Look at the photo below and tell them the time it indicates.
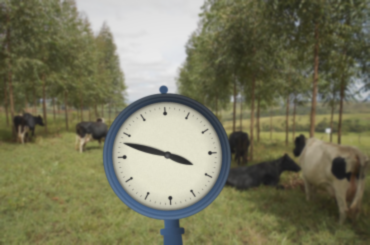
3:48
